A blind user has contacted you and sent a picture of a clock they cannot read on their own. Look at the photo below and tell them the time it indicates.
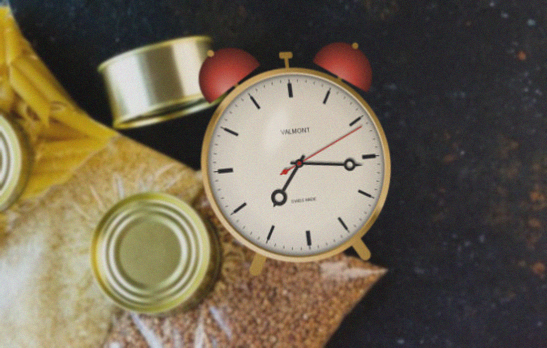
7:16:11
